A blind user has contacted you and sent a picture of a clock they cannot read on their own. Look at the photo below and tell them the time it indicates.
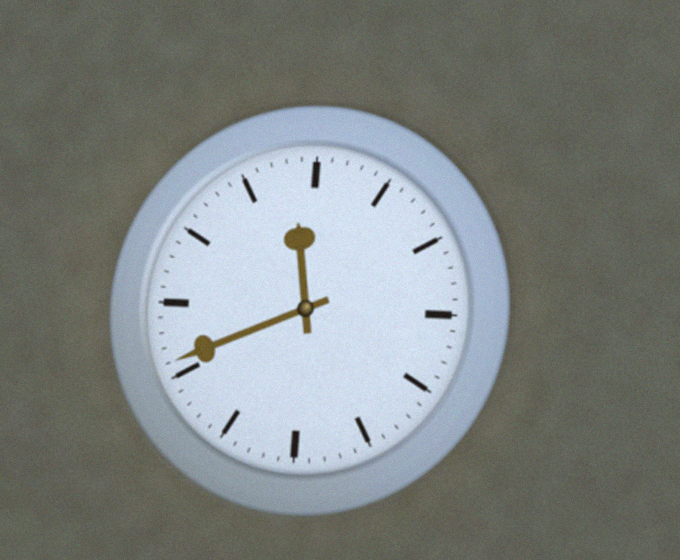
11:41
